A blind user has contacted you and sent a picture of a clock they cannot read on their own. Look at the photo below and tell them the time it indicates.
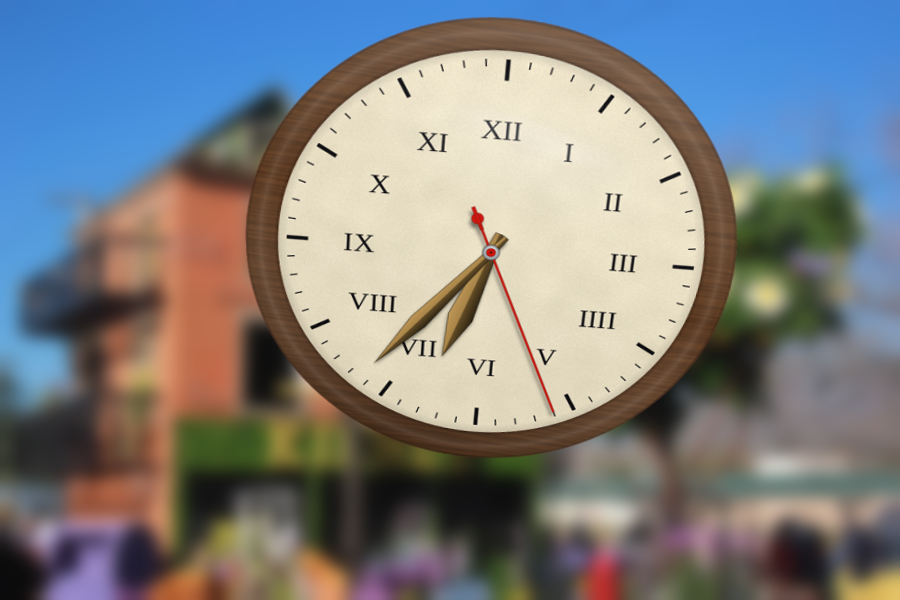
6:36:26
